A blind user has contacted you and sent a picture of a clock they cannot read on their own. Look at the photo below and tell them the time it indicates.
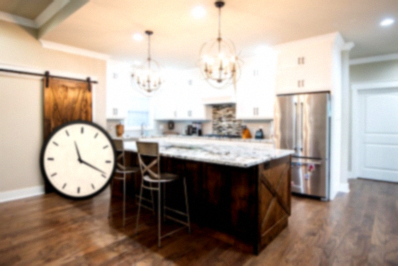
11:19
